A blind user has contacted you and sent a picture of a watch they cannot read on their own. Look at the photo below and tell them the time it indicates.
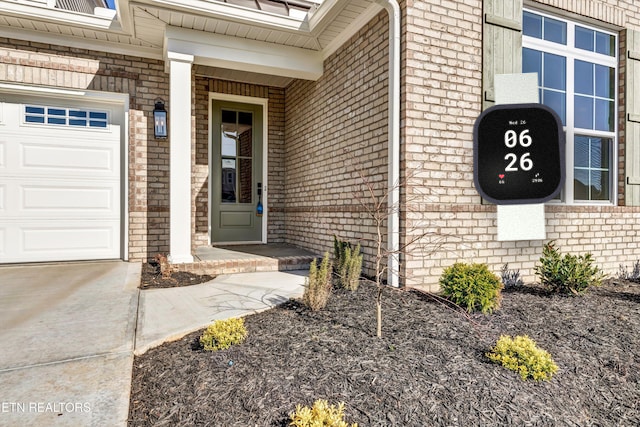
6:26
